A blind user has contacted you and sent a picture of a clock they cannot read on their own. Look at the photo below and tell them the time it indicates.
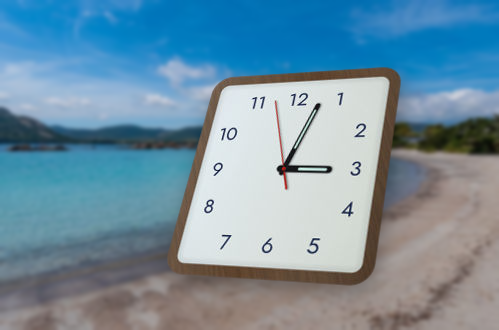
3:02:57
